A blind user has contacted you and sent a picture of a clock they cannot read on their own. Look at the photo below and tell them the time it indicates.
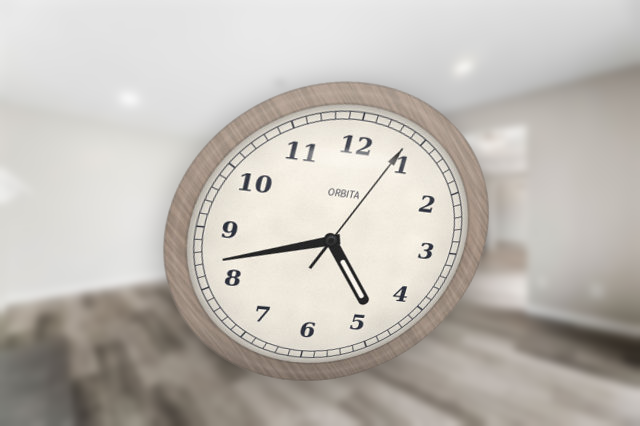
4:42:04
